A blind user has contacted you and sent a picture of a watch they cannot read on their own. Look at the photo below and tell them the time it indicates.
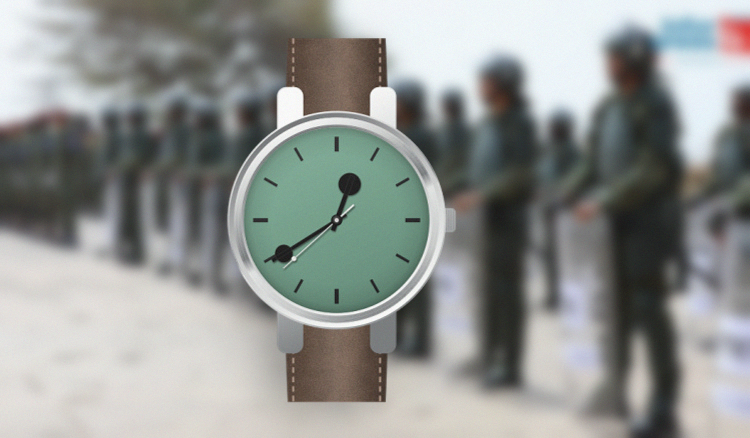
12:39:38
